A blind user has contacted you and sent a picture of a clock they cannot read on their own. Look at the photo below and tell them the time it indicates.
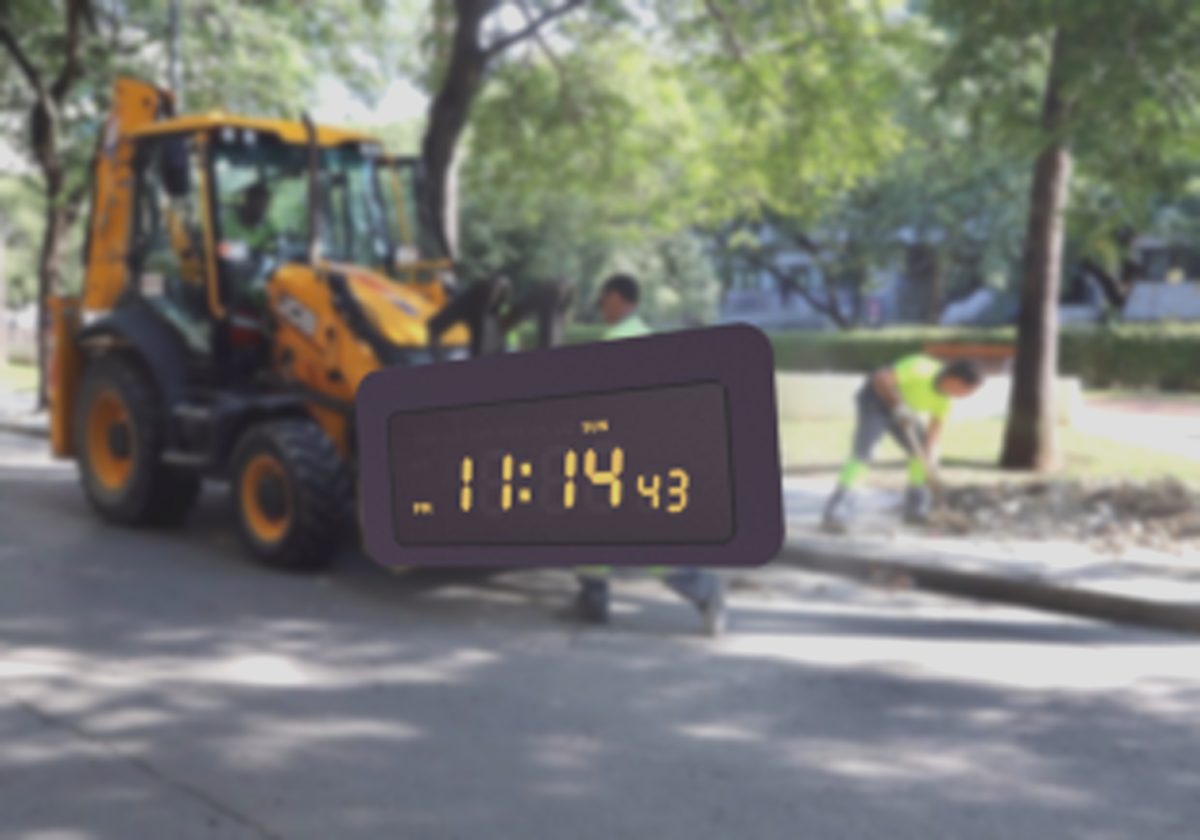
11:14:43
